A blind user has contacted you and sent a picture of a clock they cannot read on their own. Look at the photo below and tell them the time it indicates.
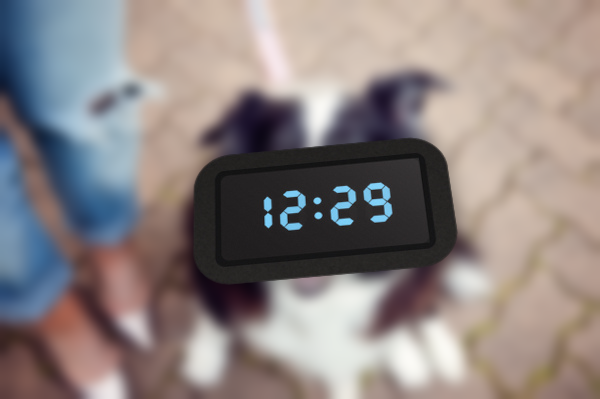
12:29
